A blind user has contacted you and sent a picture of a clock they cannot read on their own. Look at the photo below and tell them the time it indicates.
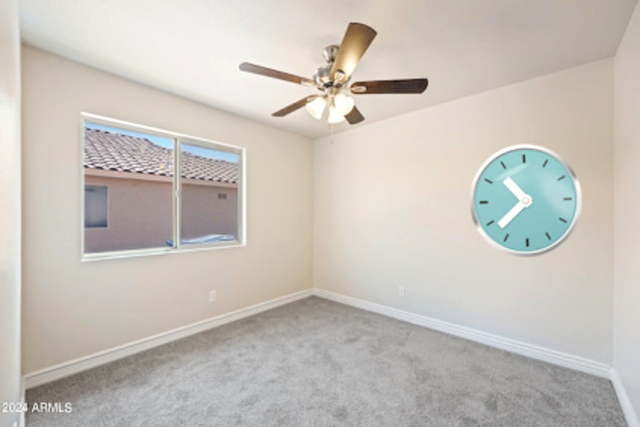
10:38
